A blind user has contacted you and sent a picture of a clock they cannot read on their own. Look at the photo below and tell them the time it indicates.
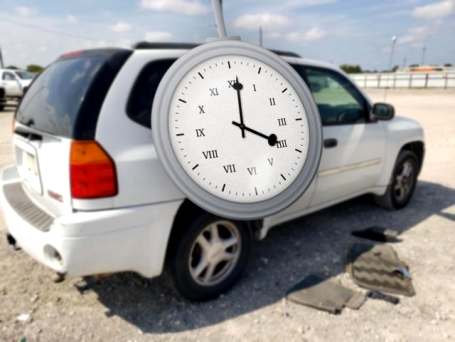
4:01
